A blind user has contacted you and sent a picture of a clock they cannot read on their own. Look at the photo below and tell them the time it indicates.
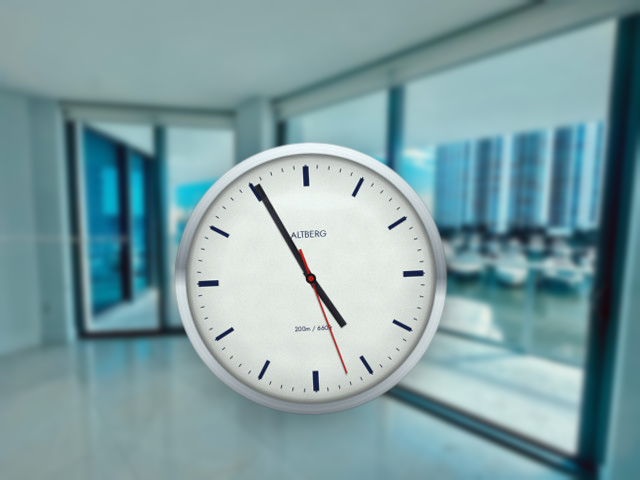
4:55:27
